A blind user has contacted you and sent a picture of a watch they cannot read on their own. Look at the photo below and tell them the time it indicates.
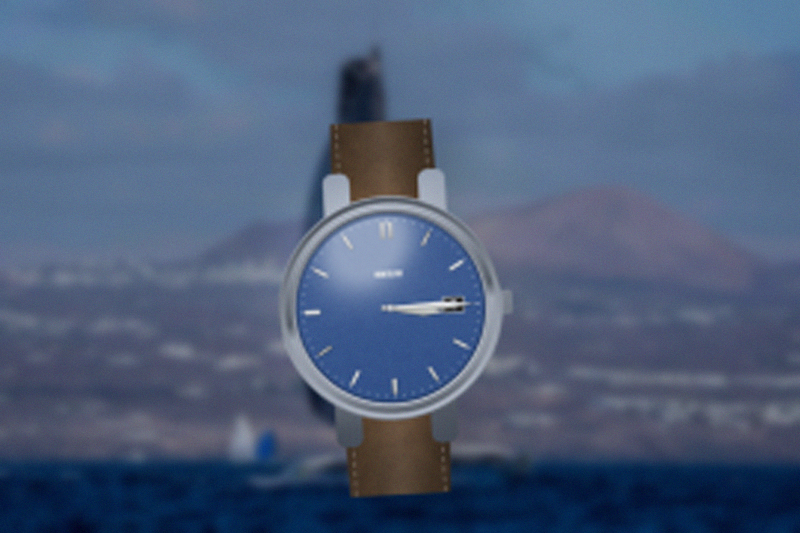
3:15
